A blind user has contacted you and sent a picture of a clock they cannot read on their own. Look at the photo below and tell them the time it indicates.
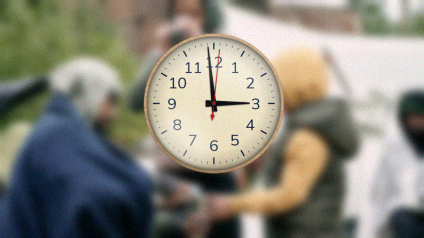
2:59:01
